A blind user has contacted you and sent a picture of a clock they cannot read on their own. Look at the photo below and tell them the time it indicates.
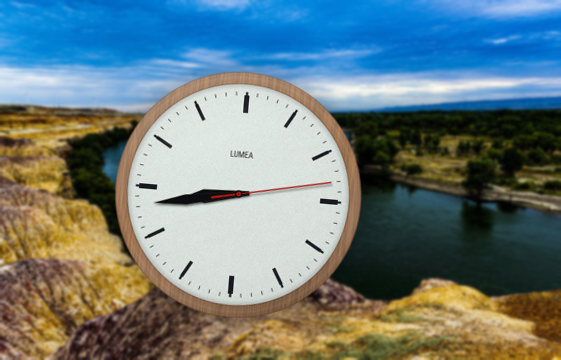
8:43:13
